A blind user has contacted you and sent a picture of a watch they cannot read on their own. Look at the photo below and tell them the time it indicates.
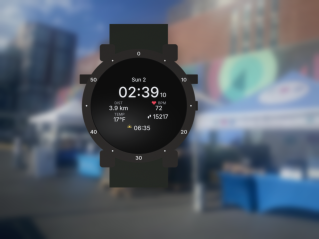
2:39
